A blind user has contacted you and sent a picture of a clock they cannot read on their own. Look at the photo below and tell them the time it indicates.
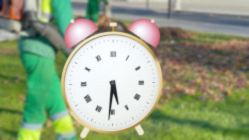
5:31
